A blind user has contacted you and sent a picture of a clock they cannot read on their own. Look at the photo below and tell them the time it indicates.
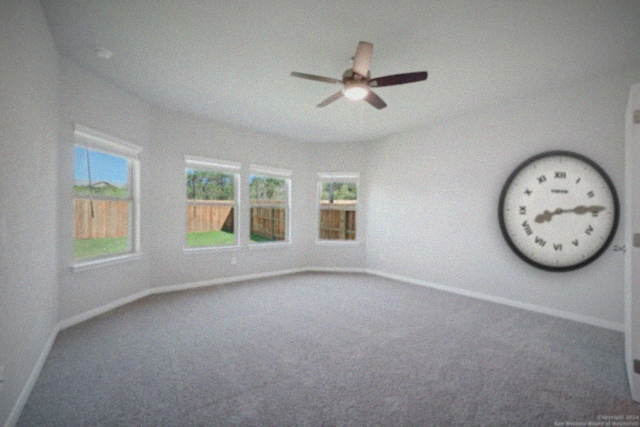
8:14
